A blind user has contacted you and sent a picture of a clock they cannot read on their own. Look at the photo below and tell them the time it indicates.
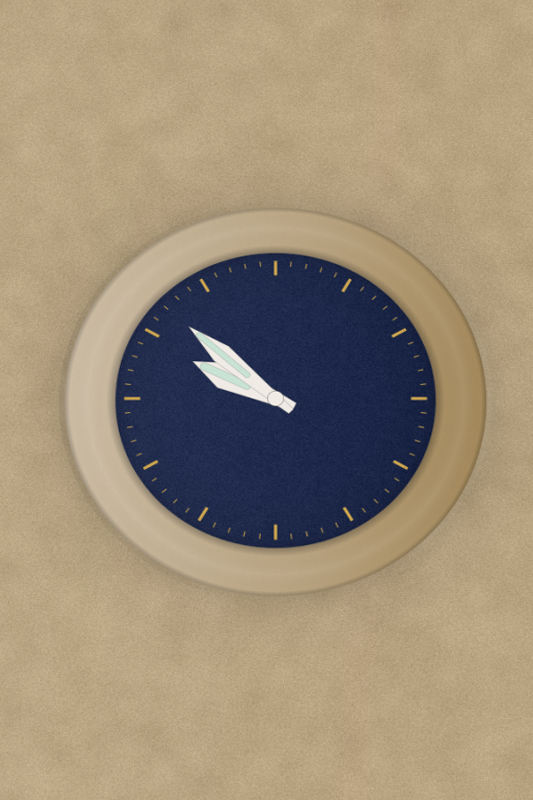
9:52
